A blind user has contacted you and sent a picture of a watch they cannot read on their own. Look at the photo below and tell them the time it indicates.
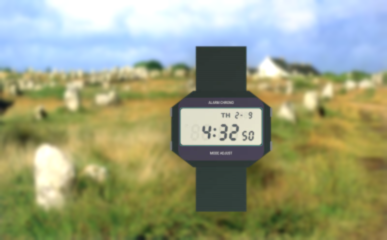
4:32:50
